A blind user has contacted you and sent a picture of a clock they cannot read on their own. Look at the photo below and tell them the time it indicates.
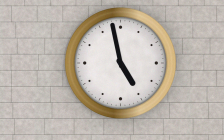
4:58
